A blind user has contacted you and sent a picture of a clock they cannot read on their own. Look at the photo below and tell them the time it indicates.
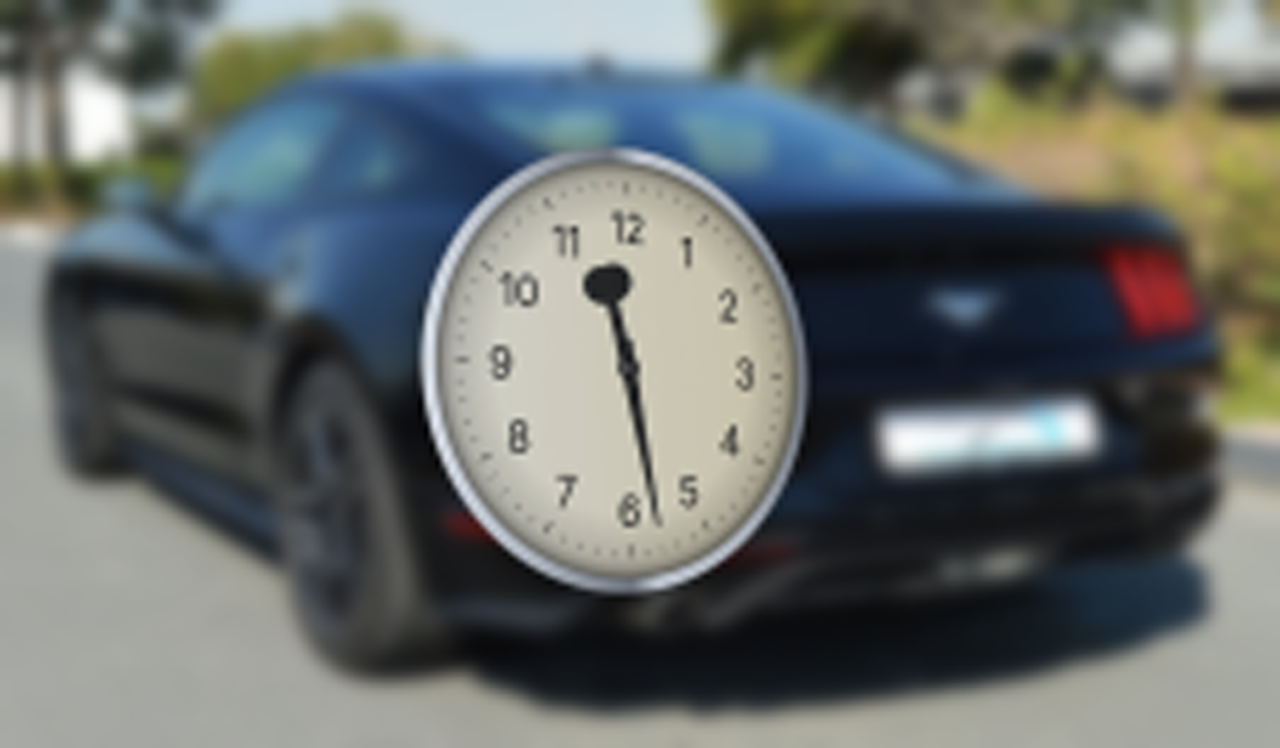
11:28
